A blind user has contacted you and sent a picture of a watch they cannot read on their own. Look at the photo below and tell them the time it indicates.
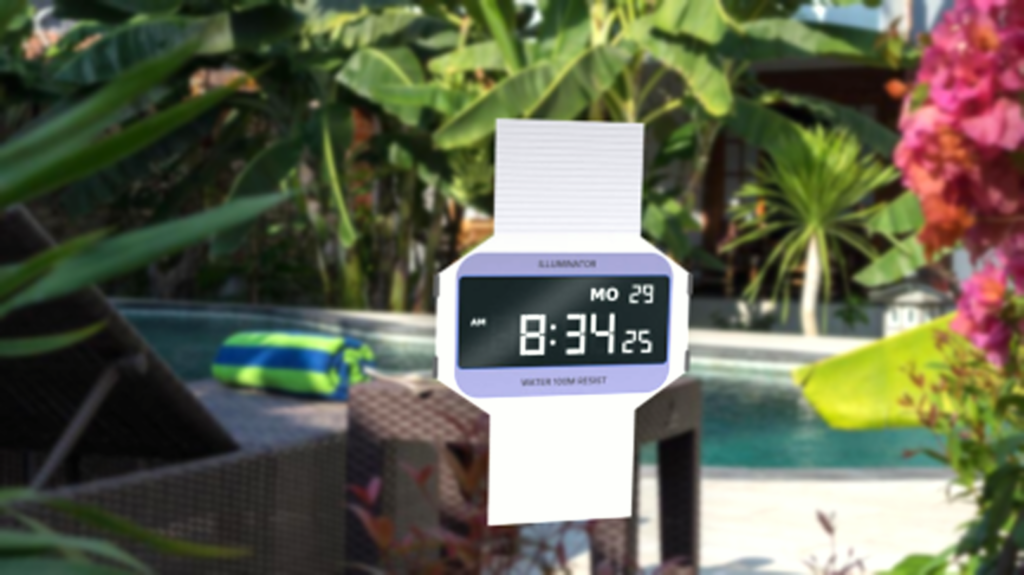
8:34:25
